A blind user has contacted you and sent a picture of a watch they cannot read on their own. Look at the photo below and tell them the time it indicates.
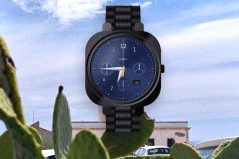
6:45
